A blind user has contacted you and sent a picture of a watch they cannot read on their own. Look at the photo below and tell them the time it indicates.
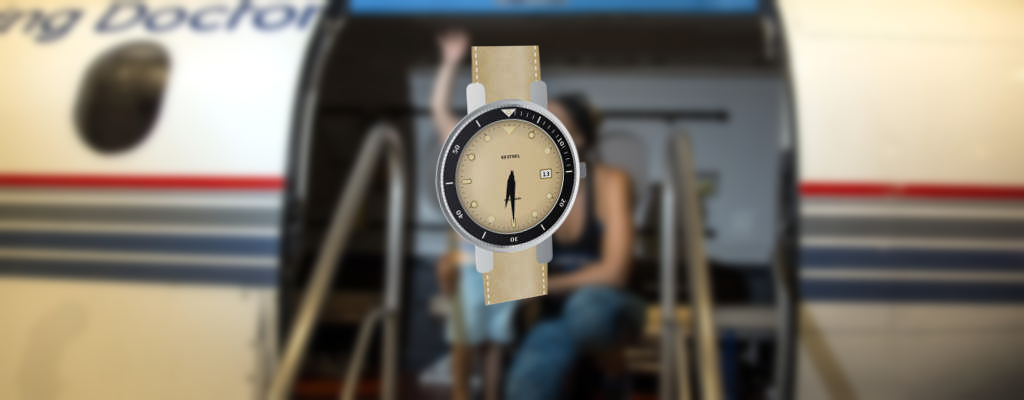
6:30
